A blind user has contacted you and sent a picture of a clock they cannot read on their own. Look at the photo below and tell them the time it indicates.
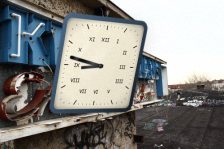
8:47
